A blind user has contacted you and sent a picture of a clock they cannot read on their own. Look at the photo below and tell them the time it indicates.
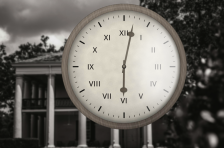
6:02
